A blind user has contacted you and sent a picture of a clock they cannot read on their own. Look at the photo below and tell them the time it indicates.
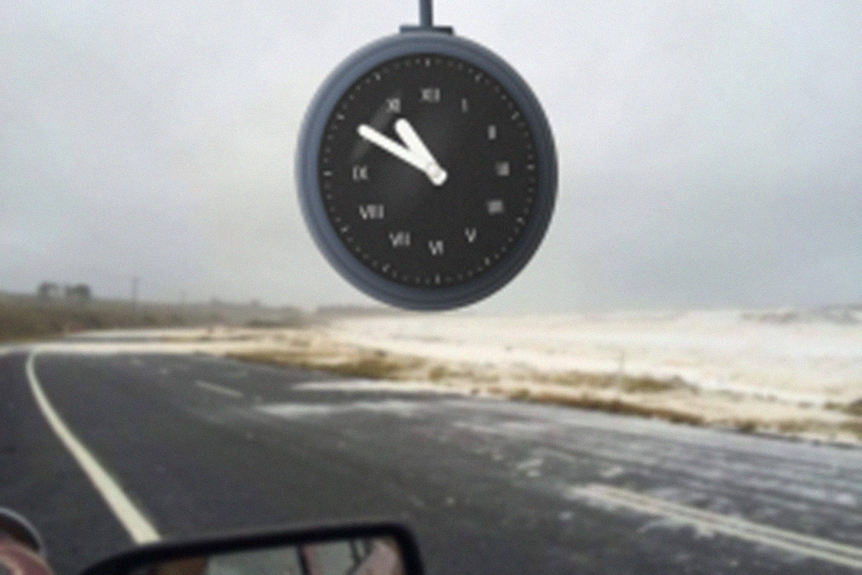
10:50
